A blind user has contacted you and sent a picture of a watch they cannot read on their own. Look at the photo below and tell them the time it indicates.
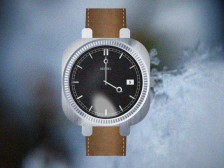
4:00
